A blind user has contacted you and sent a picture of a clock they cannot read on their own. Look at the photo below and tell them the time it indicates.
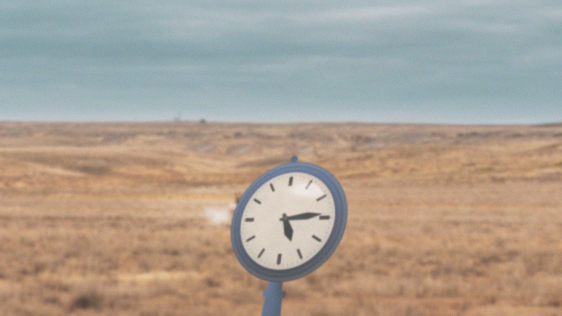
5:14
